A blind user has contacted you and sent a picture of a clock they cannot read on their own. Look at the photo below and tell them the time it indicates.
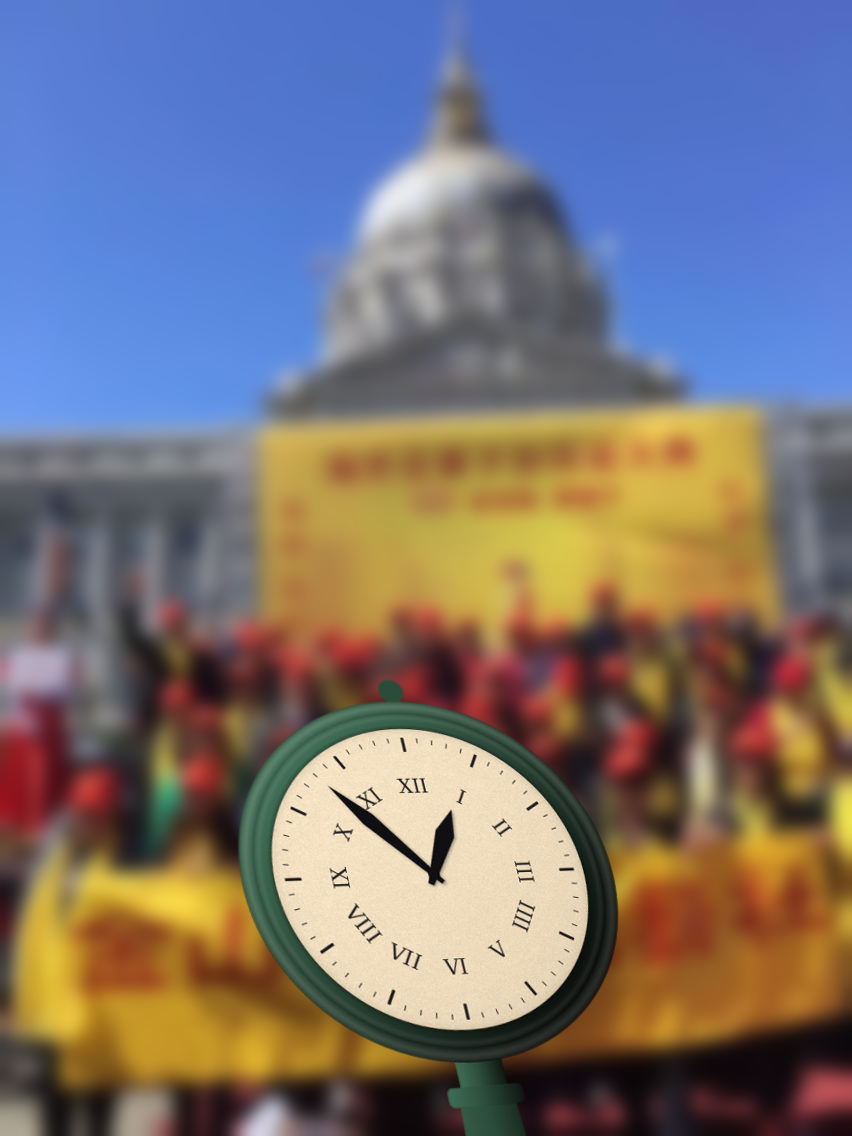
12:53
